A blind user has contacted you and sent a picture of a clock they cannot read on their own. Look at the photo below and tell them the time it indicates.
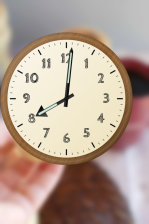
8:01
